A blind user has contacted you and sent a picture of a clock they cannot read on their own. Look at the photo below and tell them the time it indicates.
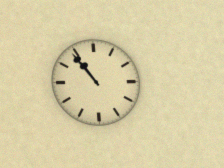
10:54
